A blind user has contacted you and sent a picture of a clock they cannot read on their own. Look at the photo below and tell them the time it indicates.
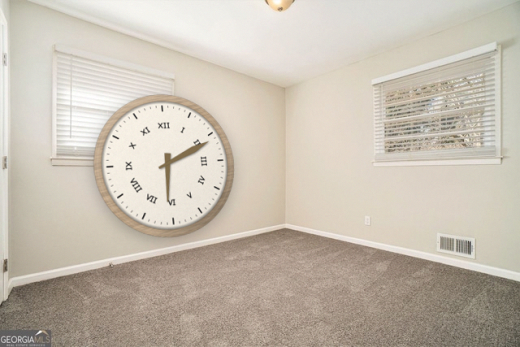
6:11
